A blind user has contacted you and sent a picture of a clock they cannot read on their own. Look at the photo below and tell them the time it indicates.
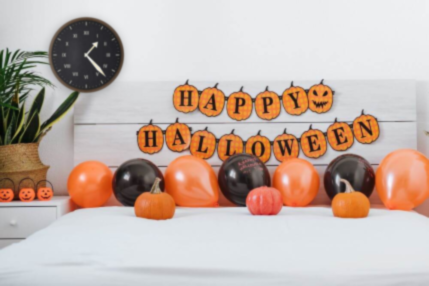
1:23
